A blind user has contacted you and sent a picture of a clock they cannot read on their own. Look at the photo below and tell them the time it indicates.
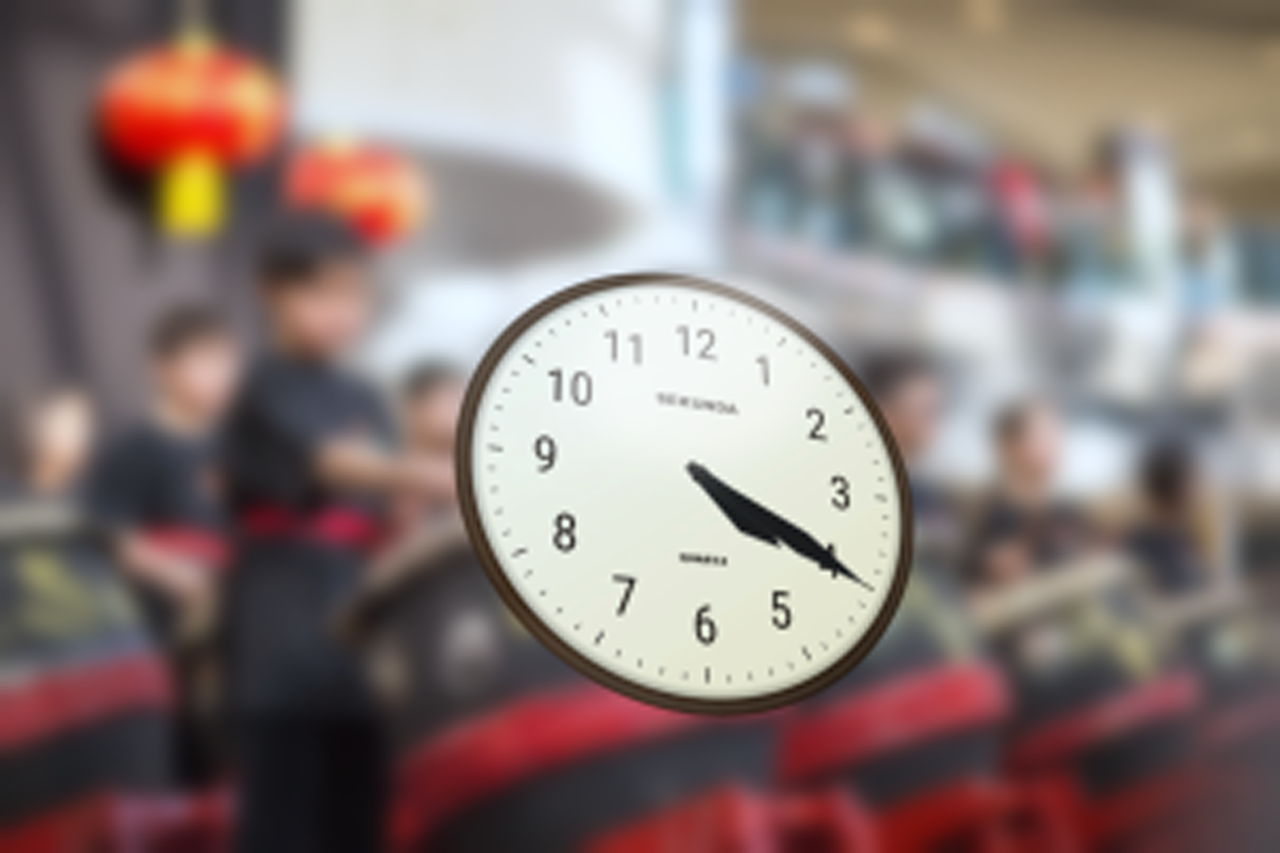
4:20
